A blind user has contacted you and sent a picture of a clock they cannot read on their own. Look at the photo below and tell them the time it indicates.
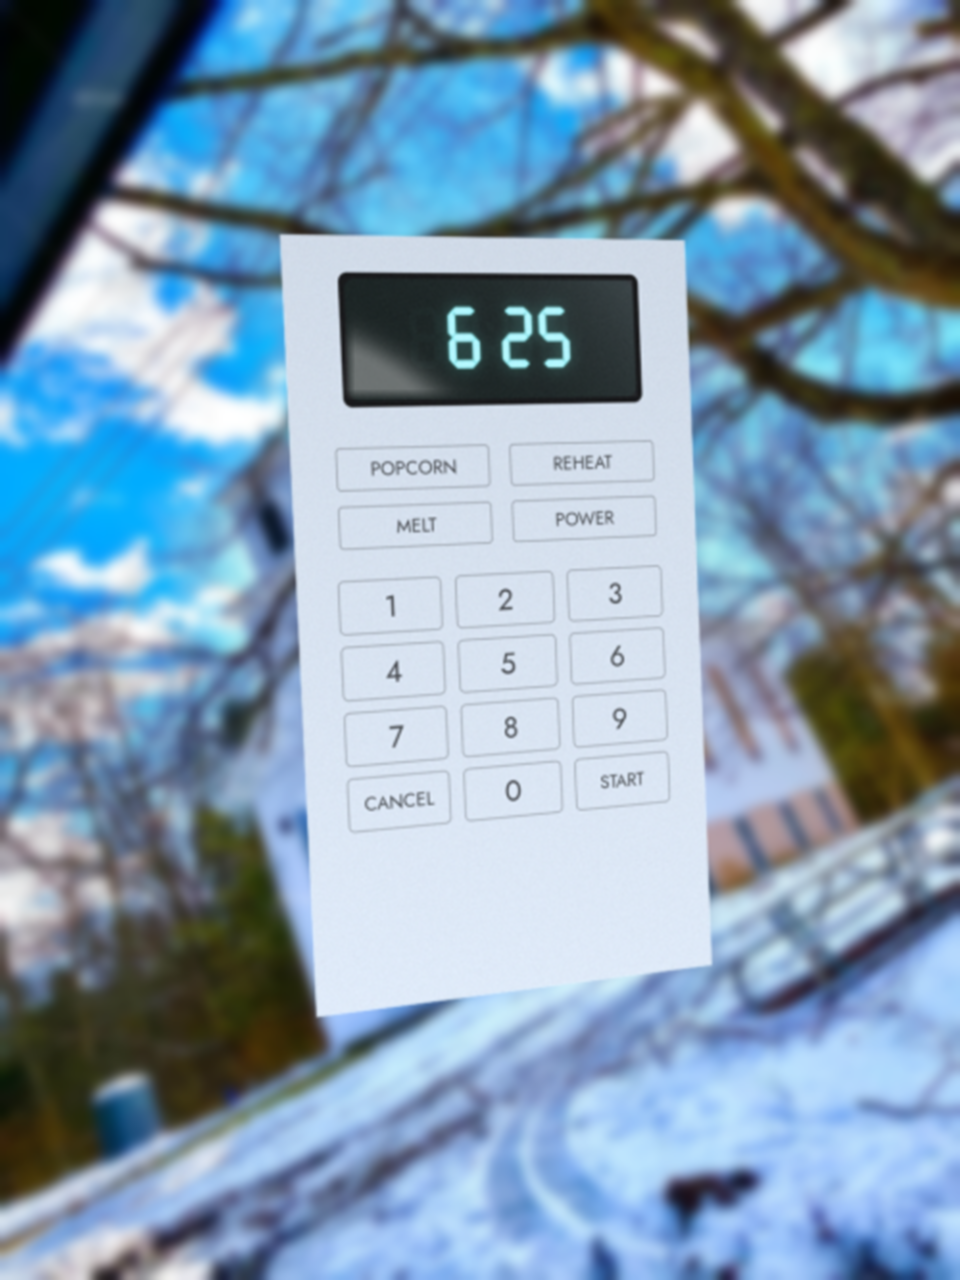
6:25
